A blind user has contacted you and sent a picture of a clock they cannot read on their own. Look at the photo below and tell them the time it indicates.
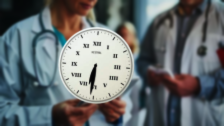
6:31
